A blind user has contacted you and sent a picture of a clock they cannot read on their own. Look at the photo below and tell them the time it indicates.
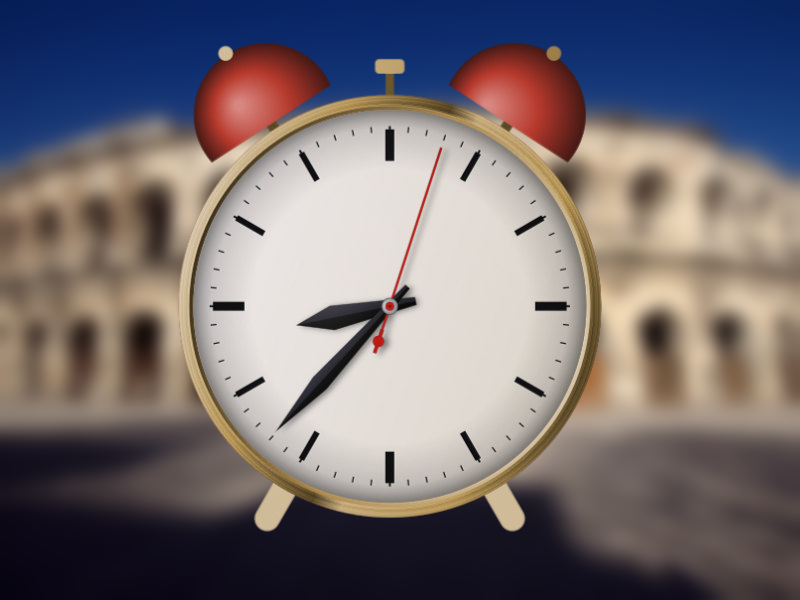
8:37:03
